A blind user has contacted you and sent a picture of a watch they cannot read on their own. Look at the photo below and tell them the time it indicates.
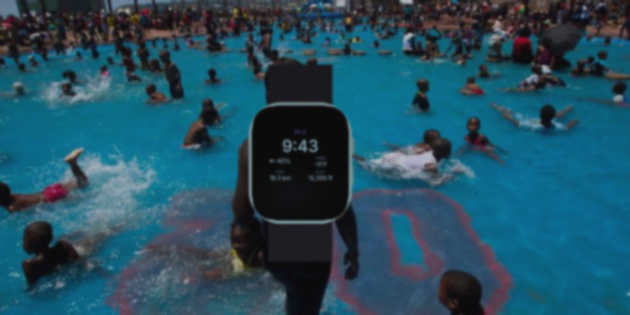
9:43
